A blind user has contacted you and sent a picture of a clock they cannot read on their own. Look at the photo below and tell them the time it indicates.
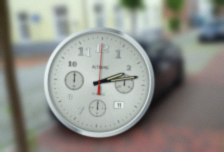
2:13
